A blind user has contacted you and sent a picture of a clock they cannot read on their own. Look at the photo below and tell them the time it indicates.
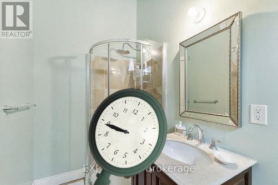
8:44
